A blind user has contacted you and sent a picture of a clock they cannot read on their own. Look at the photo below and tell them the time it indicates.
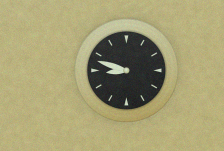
8:48
